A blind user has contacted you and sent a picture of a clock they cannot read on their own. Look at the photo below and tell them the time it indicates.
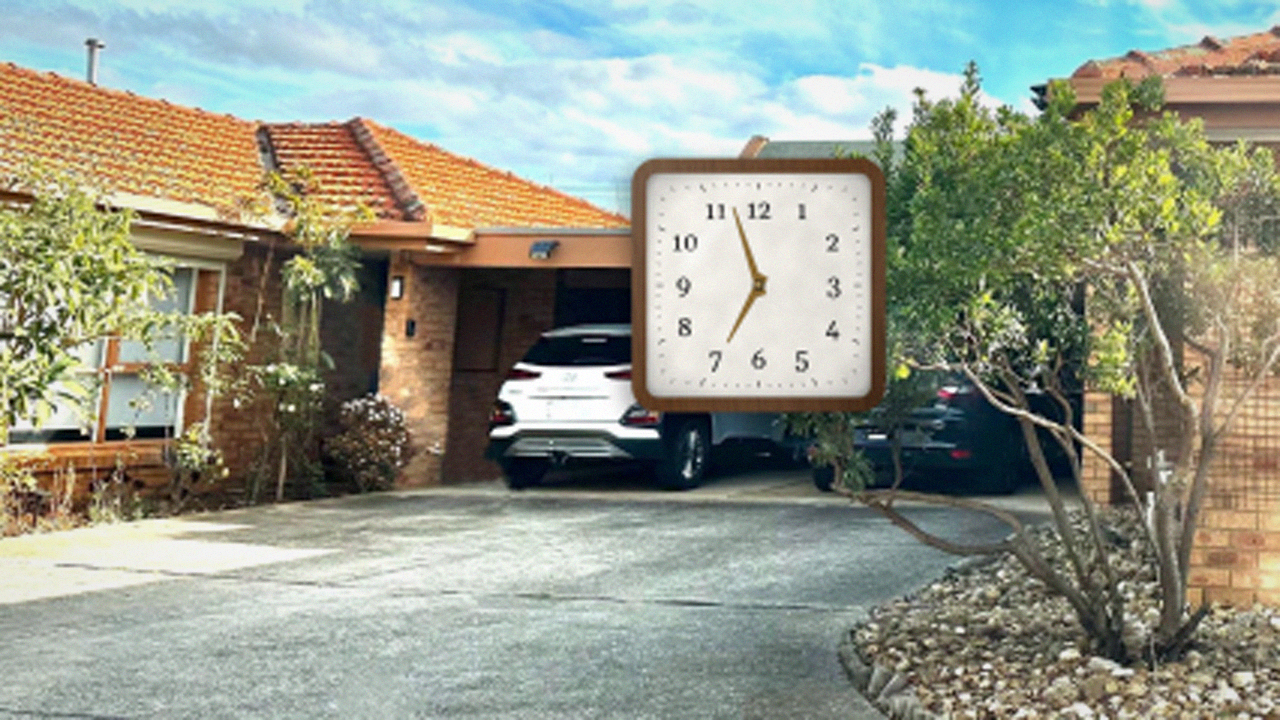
6:57
